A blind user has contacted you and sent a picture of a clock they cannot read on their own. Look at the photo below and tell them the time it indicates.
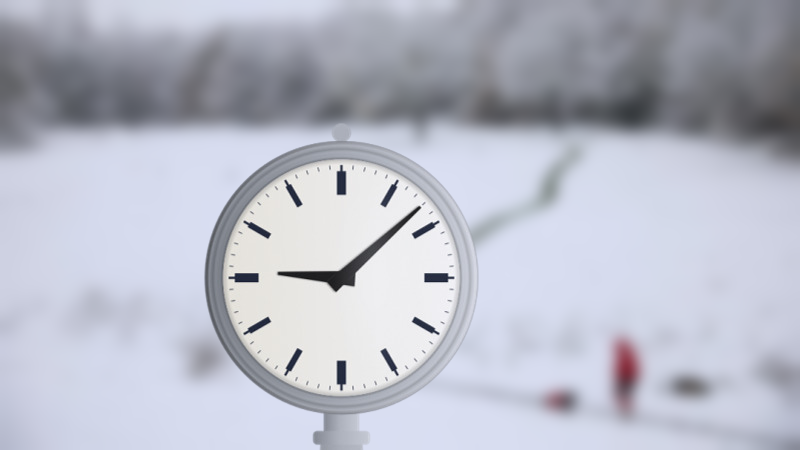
9:08
